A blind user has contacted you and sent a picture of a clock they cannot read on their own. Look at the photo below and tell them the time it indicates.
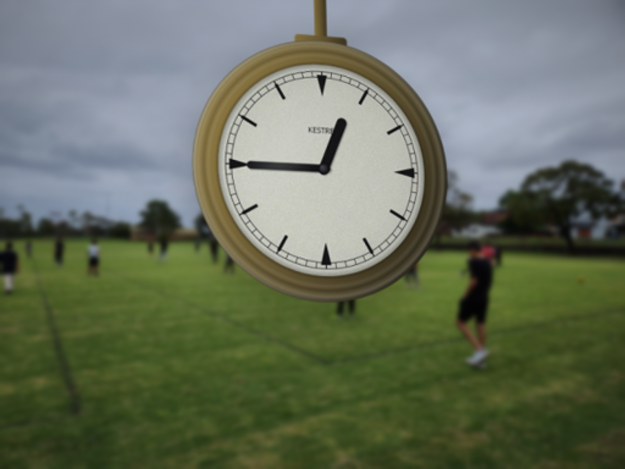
12:45
